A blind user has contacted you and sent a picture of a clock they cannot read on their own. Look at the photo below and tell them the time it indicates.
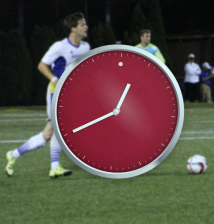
12:40
